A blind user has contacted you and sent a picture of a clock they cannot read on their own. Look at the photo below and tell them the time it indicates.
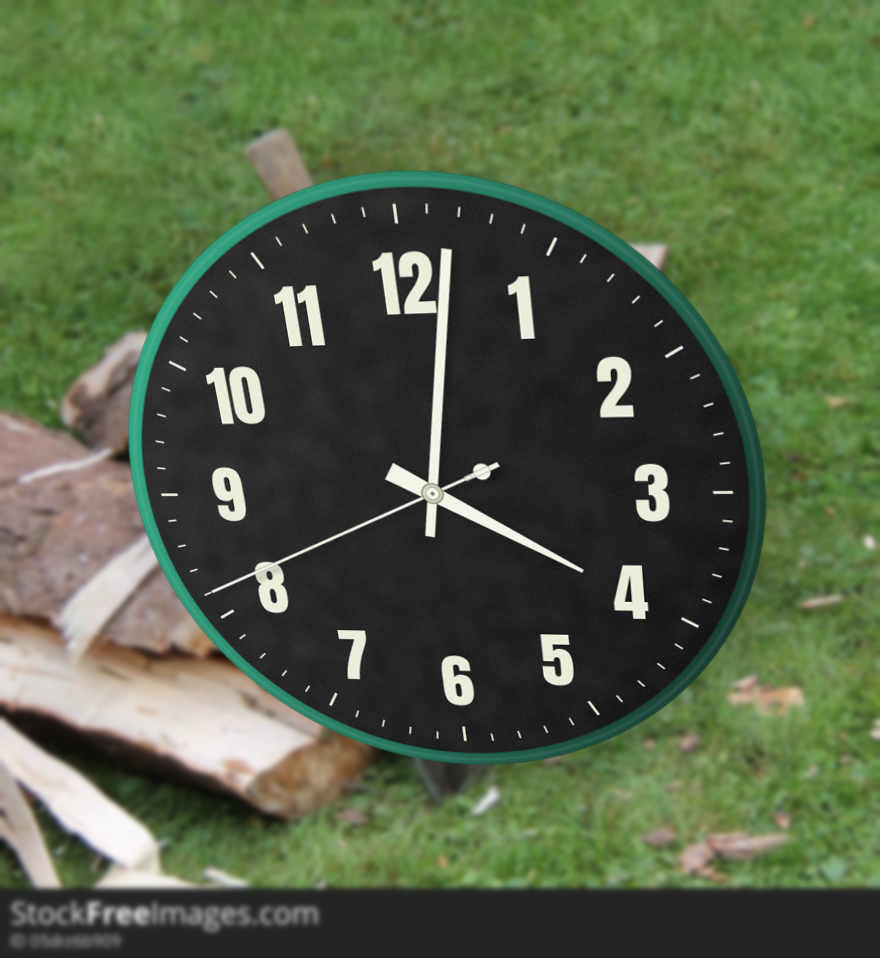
4:01:41
